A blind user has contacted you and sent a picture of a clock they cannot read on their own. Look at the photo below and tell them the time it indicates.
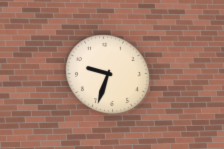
9:34
